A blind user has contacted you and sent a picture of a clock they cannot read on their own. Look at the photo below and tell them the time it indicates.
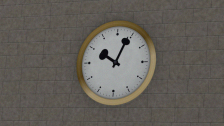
10:04
